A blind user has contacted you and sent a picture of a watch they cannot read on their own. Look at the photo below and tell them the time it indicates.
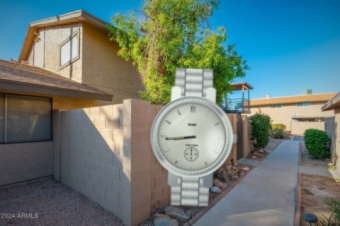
8:44
